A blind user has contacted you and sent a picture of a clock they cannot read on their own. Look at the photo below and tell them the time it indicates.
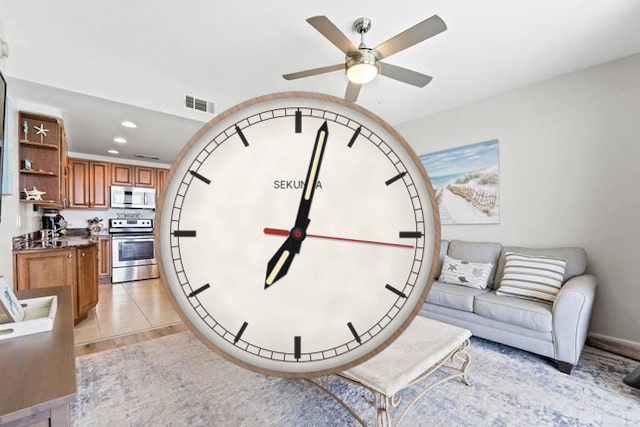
7:02:16
